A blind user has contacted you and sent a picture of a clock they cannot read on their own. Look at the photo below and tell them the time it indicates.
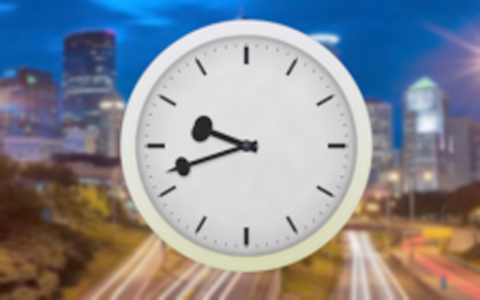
9:42
